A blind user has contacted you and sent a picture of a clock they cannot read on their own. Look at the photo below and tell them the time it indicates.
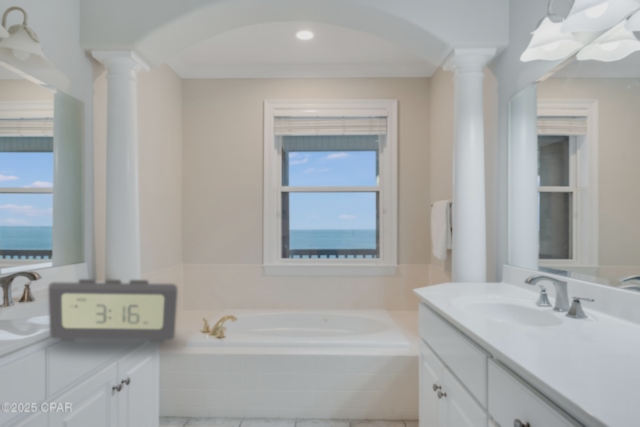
3:16
